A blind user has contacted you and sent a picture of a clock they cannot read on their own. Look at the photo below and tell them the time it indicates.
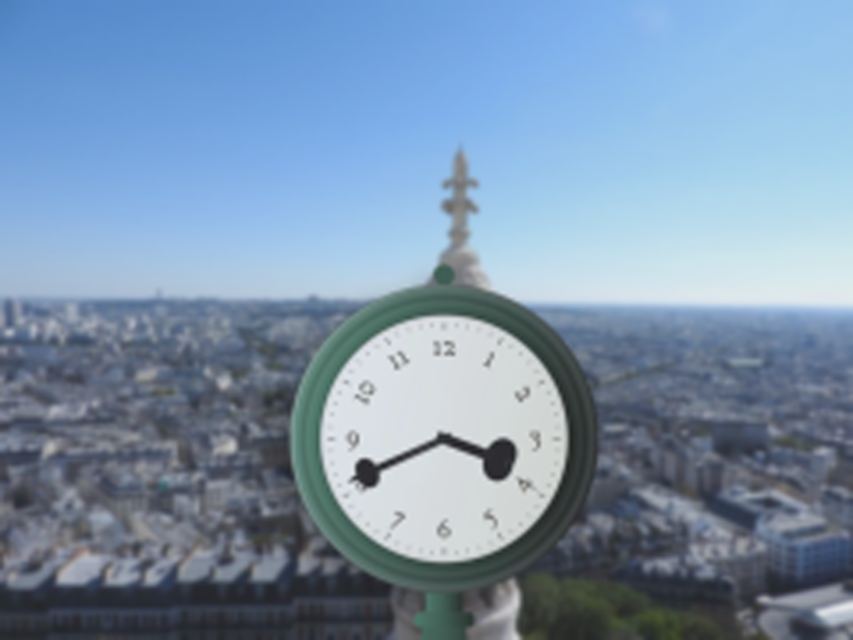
3:41
